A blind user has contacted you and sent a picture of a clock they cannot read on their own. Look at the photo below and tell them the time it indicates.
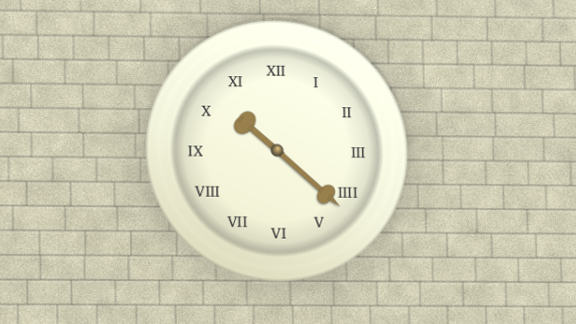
10:22
